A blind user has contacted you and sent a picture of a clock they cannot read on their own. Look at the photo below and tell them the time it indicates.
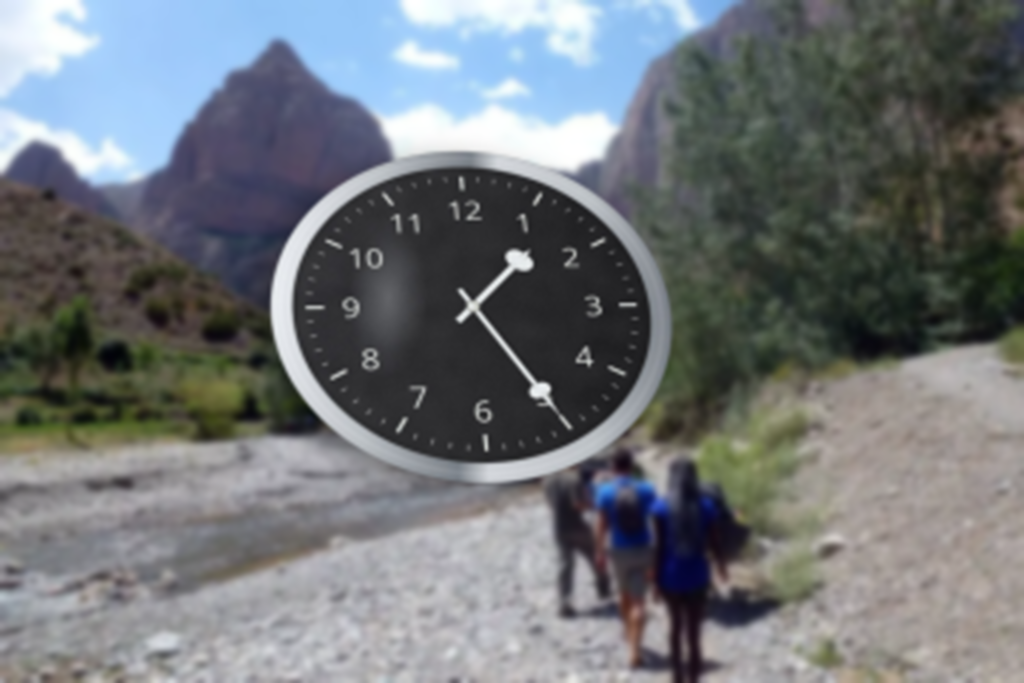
1:25
